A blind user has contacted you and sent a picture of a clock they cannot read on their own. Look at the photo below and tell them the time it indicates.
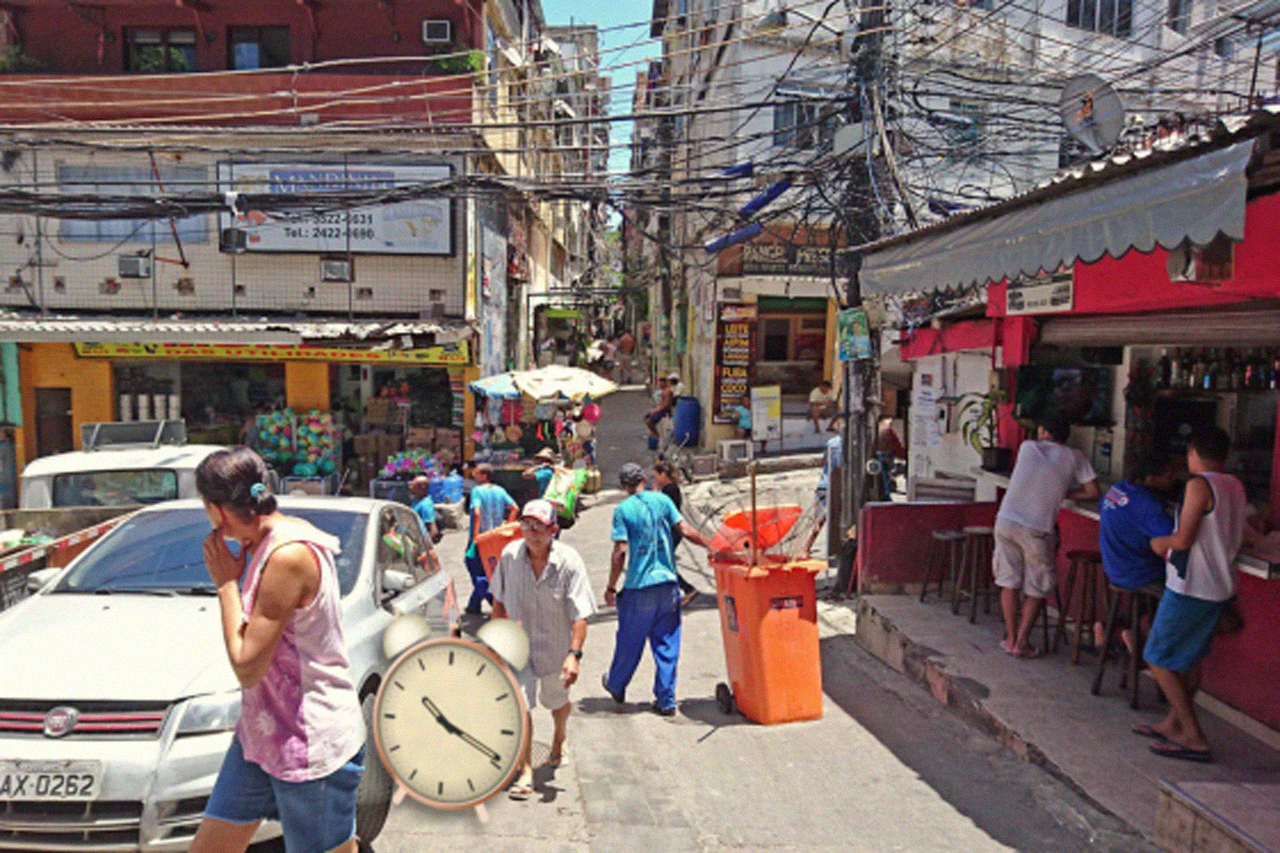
10:19
